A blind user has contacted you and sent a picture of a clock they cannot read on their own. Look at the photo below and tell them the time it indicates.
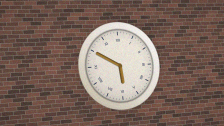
5:50
